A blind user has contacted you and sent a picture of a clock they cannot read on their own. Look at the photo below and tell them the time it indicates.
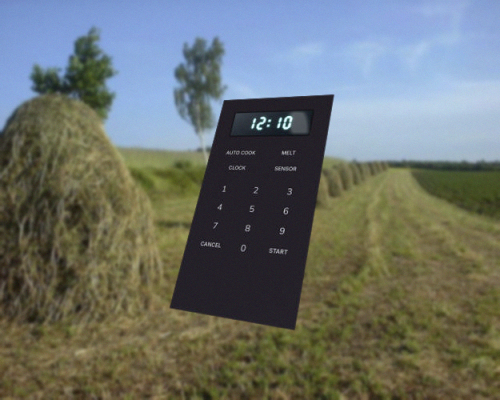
12:10
